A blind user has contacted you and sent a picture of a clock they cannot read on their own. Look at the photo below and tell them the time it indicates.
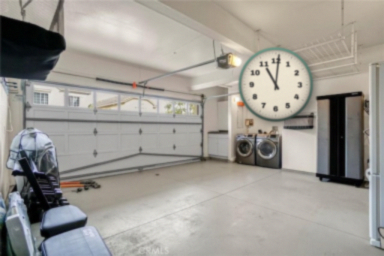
11:01
